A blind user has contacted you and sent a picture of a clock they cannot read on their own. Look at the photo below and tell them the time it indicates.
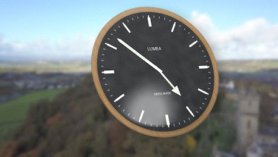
4:52
